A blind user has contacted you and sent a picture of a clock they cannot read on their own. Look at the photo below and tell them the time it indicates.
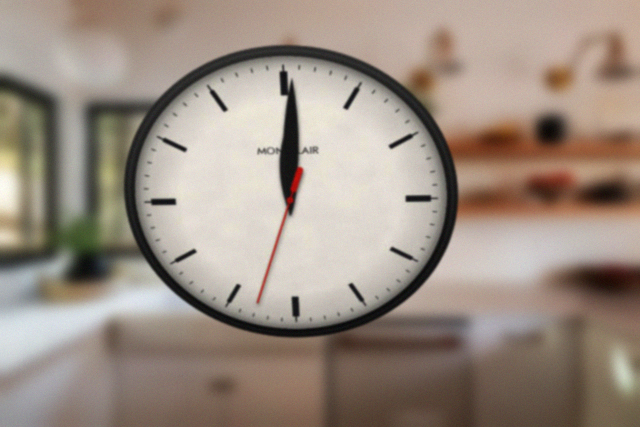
12:00:33
